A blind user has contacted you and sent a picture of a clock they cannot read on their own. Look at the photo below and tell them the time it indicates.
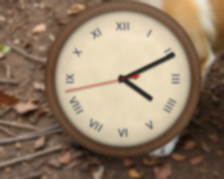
4:10:43
